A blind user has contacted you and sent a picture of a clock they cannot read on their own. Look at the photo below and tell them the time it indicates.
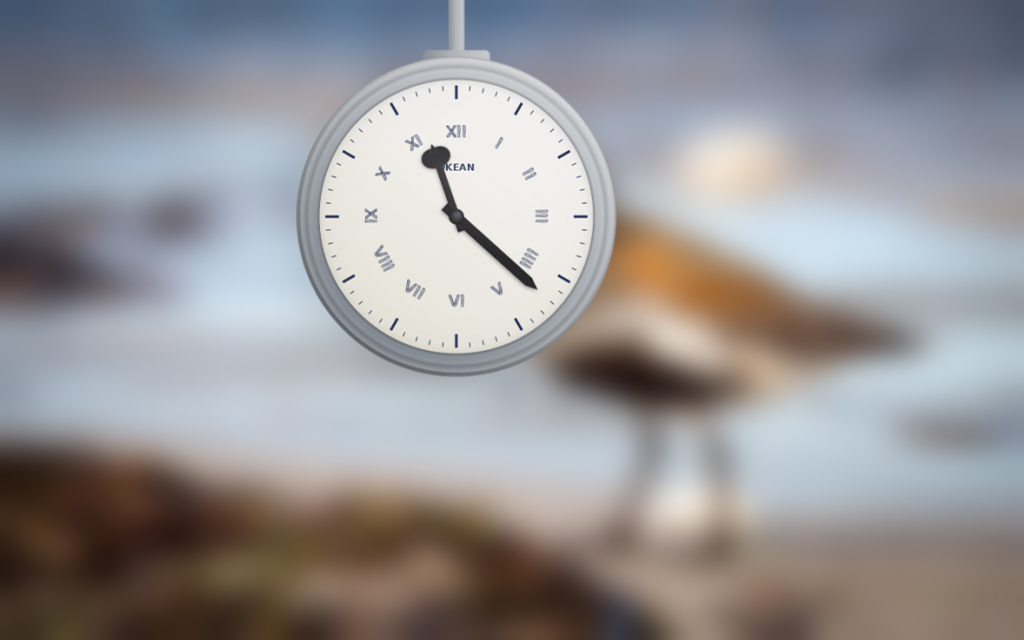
11:22
